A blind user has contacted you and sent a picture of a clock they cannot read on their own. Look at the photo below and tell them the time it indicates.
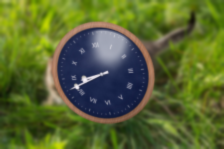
8:42
